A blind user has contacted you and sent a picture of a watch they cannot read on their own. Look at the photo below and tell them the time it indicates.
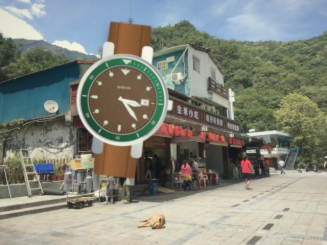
3:23
